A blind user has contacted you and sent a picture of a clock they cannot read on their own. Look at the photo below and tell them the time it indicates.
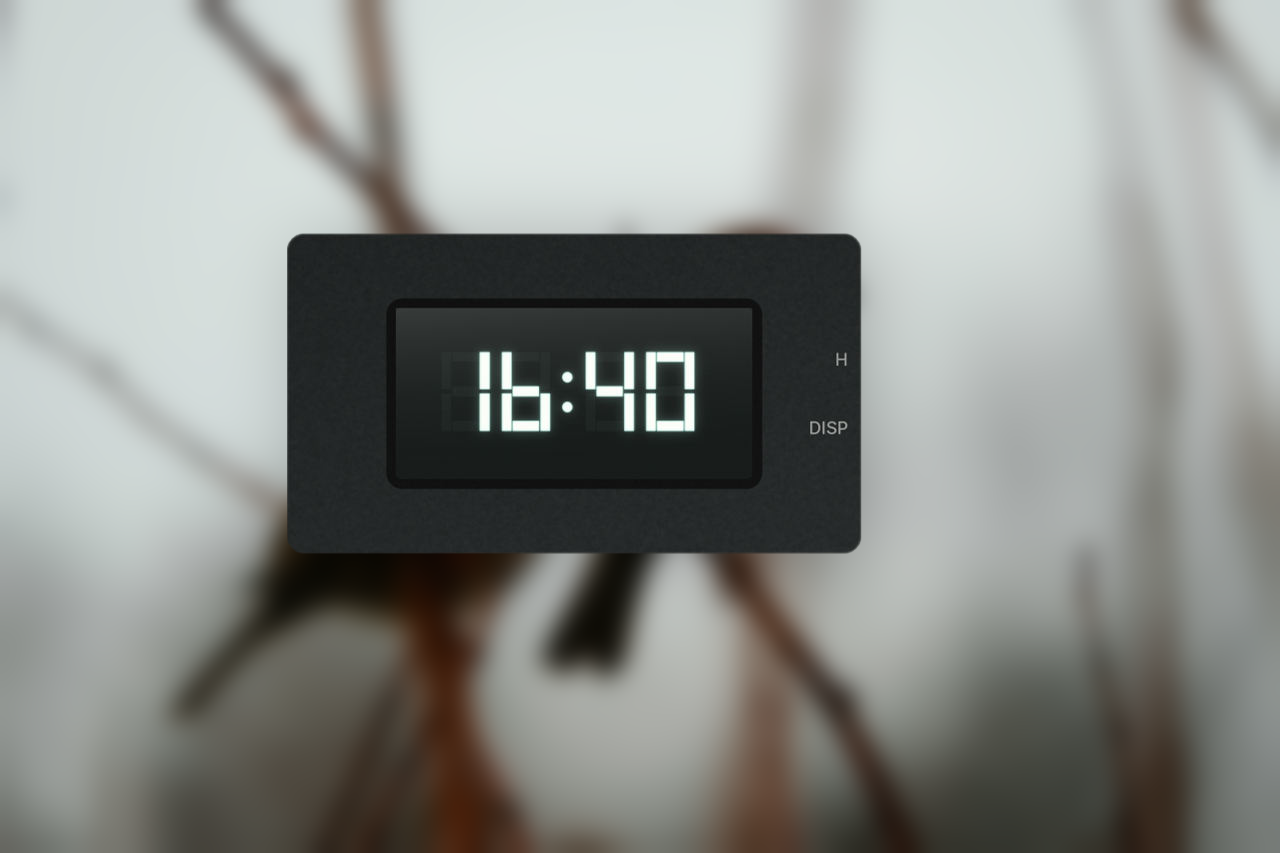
16:40
